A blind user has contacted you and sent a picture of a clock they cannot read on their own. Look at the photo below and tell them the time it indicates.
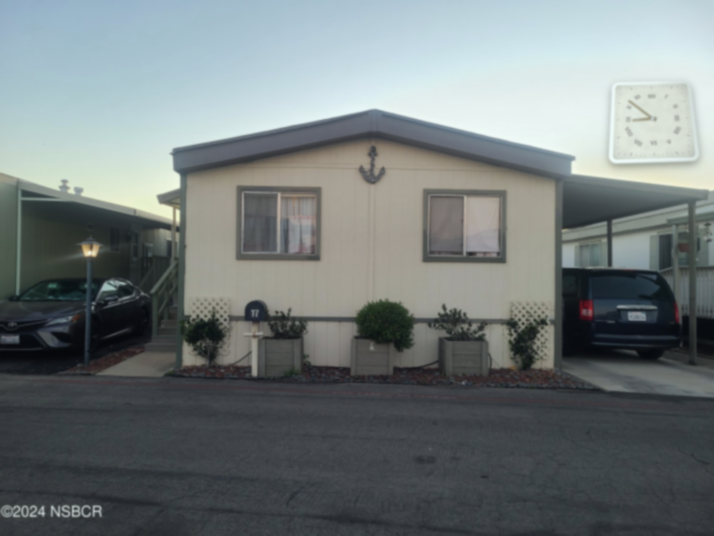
8:52
